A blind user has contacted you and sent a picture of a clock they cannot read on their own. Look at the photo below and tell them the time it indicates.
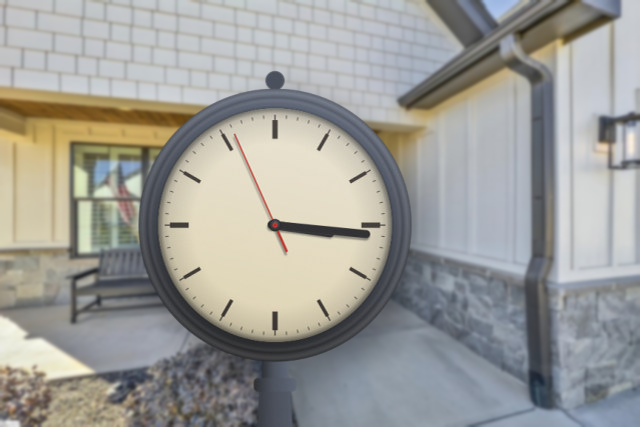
3:15:56
